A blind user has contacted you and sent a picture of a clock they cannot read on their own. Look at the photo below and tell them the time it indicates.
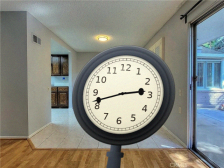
2:42
